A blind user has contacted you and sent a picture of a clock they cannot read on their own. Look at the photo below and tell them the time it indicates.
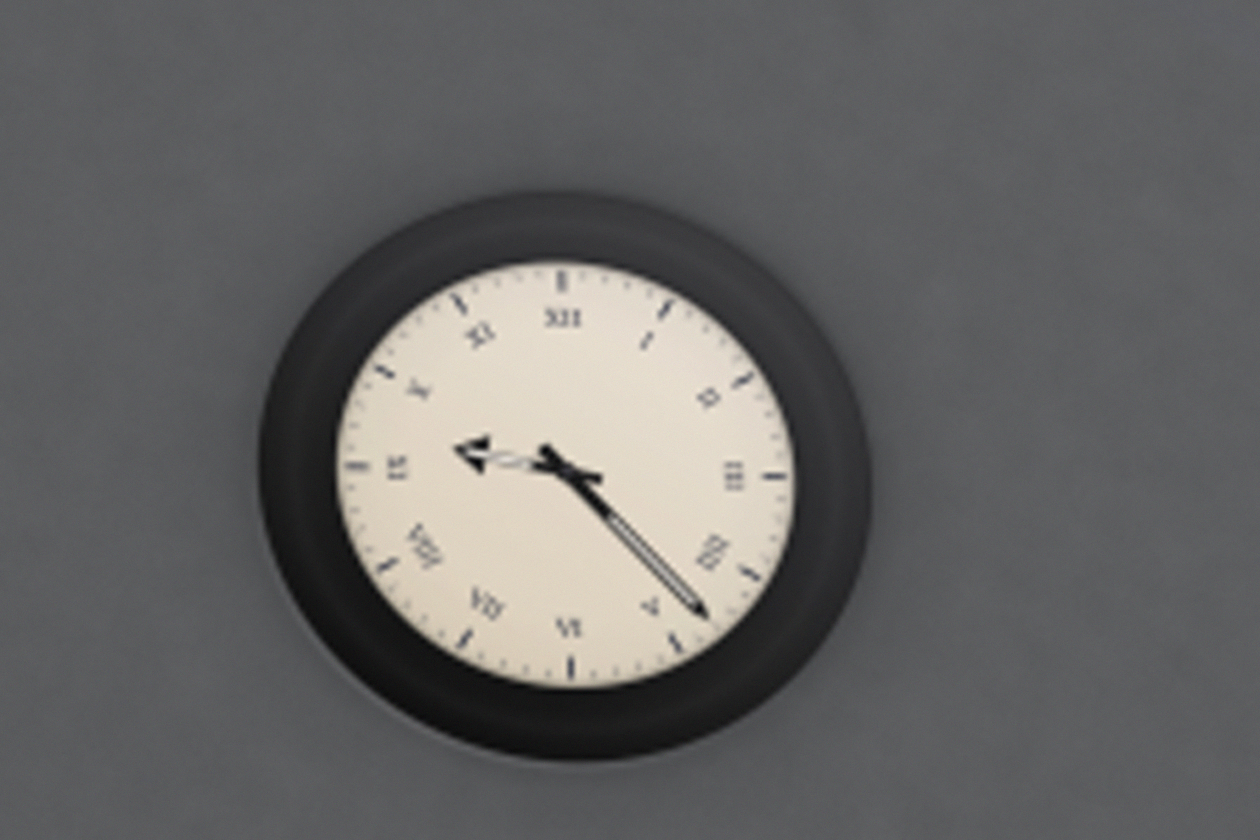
9:23
